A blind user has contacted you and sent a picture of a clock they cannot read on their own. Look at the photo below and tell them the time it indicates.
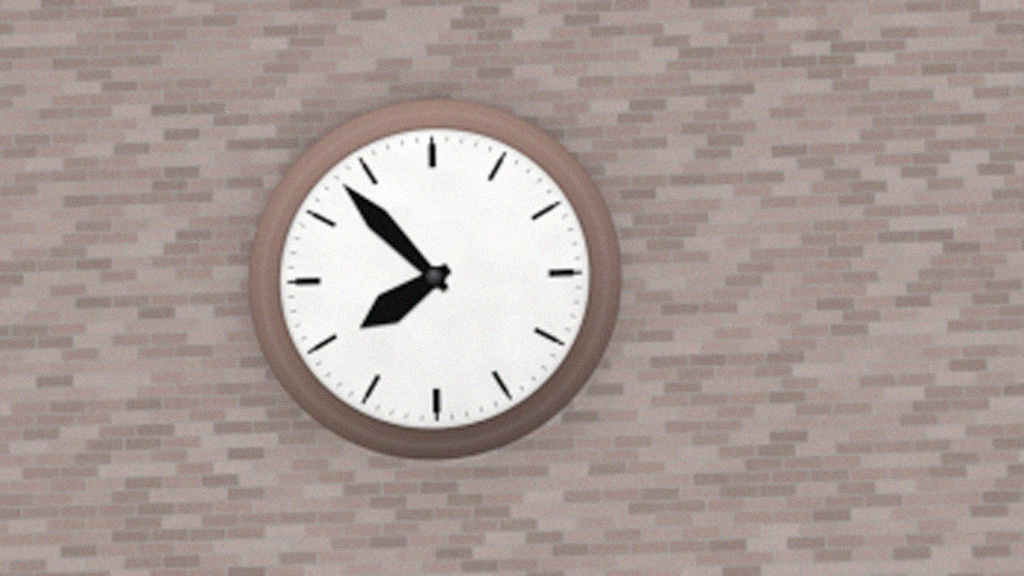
7:53
